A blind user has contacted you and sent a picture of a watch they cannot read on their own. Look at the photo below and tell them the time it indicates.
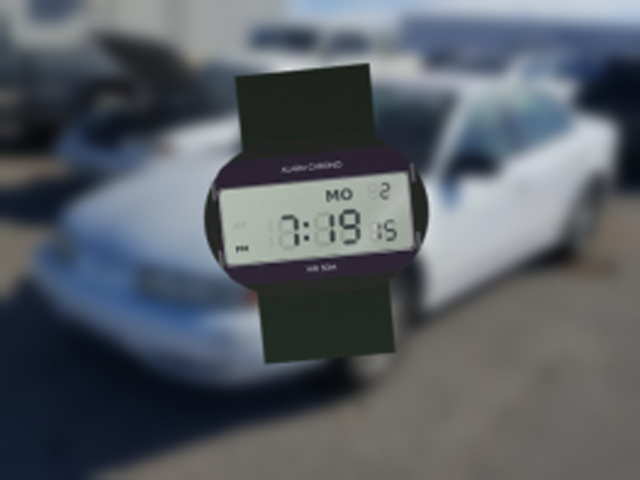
7:19:15
